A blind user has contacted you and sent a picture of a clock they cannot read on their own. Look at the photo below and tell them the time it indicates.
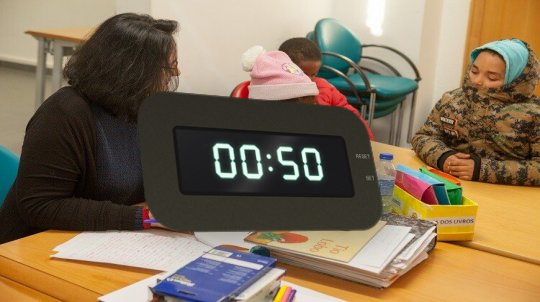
0:50
